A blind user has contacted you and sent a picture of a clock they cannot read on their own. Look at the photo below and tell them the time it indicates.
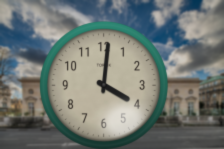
4:01
